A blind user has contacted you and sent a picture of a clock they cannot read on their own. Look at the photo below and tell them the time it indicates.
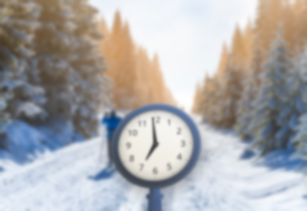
6:59
